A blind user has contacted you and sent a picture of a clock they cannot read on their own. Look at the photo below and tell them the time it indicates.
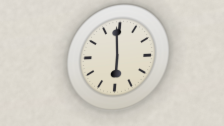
5:59
